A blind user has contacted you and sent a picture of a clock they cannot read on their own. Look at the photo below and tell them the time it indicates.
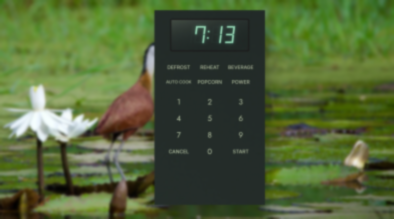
7:13
